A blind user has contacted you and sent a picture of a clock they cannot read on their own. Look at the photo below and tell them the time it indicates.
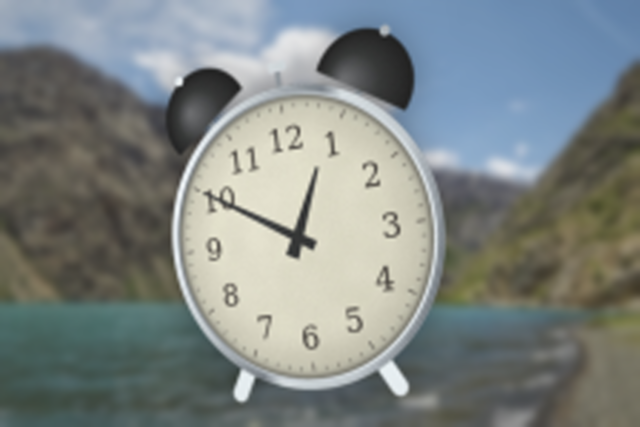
12:50
